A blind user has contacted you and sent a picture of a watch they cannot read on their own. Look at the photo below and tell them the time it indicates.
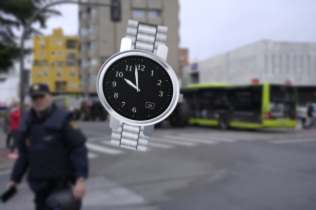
9:58
